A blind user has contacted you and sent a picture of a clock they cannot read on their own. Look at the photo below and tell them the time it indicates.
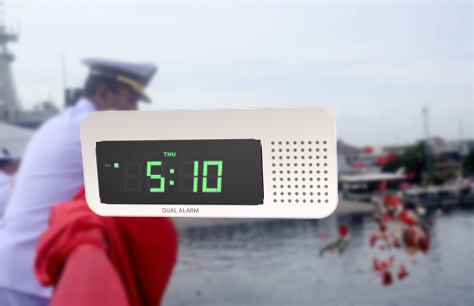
5:10
